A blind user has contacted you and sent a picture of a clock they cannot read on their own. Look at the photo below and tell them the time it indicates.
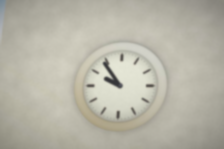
9:54
